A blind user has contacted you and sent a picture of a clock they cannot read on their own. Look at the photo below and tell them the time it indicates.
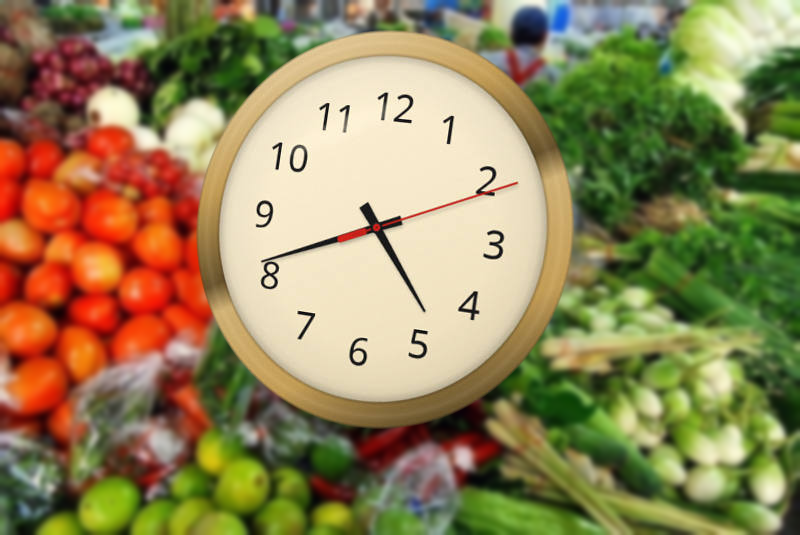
4:41:11
